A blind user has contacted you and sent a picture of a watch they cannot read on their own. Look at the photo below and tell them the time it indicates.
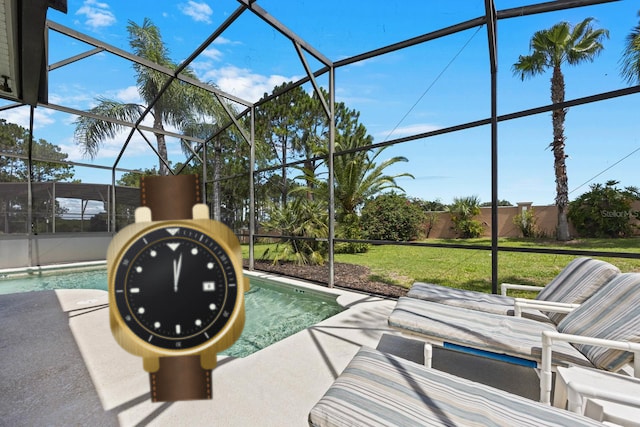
12:02
